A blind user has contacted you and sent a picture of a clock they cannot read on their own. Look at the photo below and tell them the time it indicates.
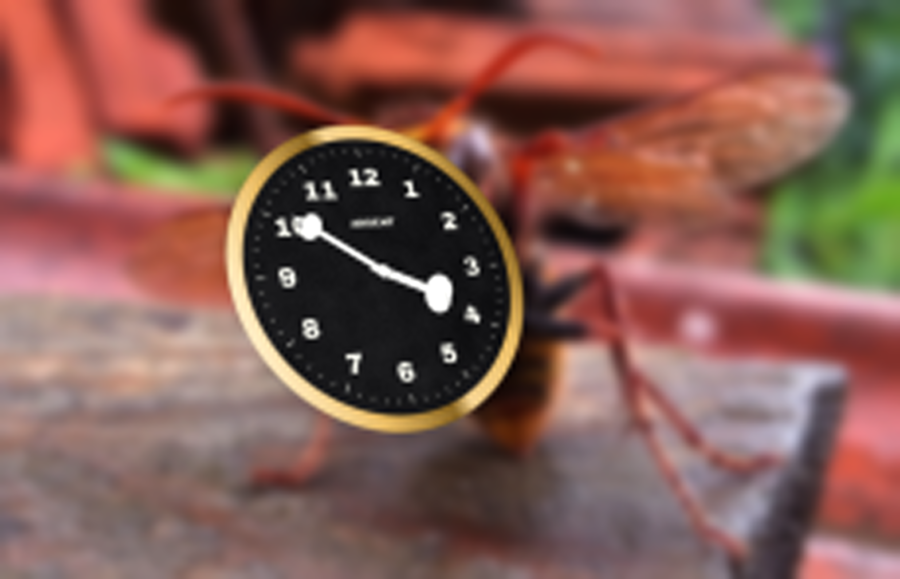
3:51
